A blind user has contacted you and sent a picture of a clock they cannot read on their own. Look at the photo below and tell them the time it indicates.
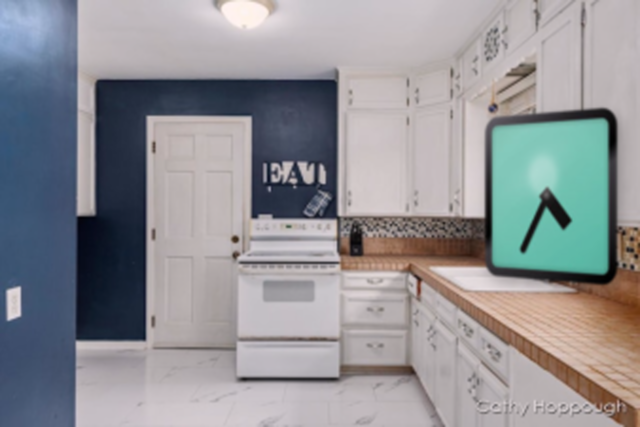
4:35
